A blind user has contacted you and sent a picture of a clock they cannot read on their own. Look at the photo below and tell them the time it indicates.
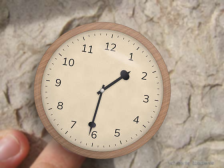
1:31
